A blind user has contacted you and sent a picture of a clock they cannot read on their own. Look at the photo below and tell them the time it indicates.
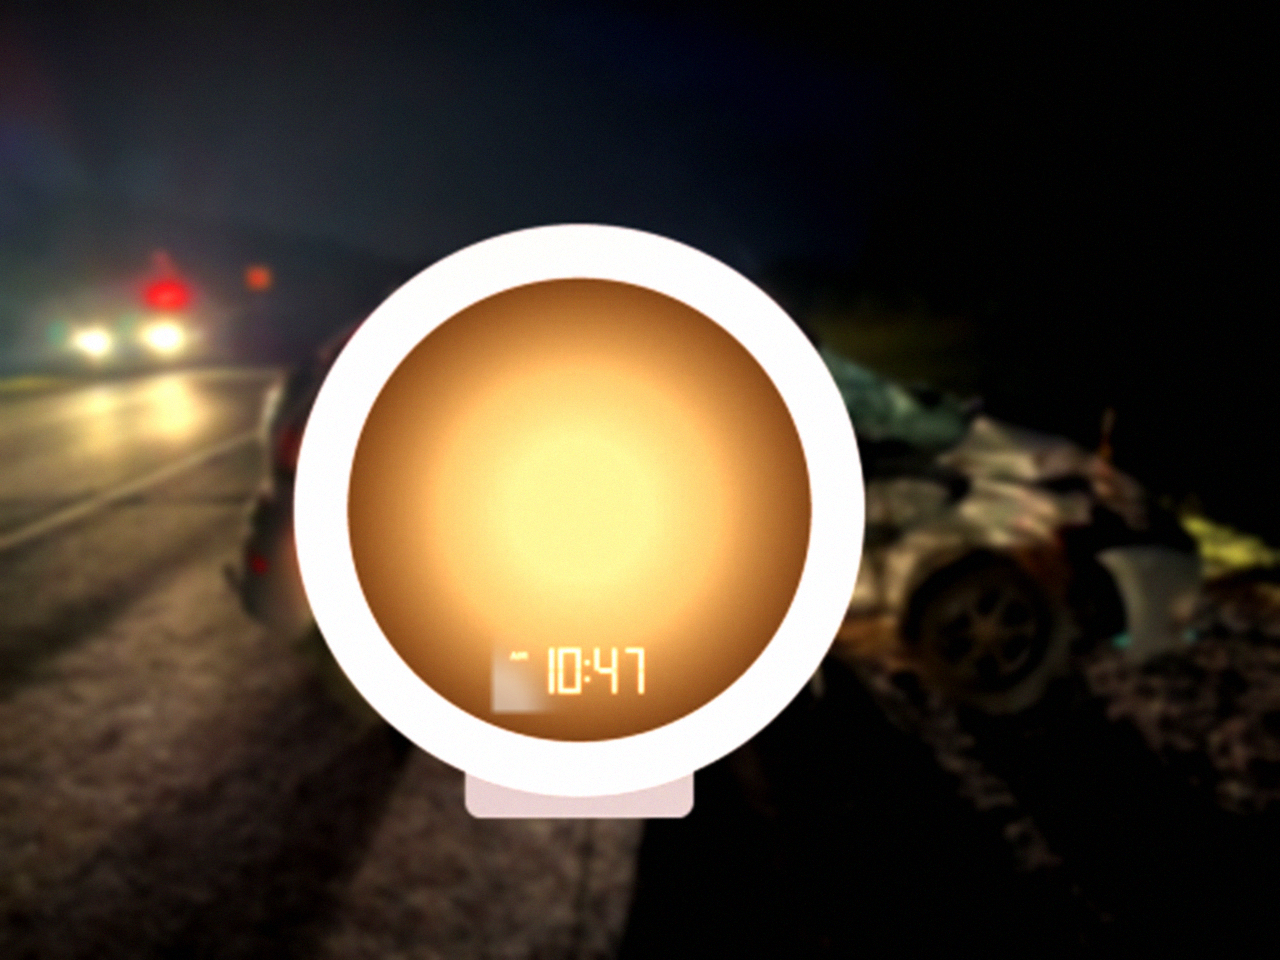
10:47
